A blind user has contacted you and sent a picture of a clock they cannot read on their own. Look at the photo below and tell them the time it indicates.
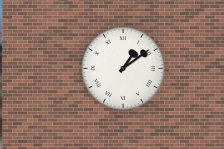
1:09
